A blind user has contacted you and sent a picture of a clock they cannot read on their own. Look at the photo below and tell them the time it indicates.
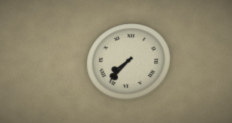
7:36
